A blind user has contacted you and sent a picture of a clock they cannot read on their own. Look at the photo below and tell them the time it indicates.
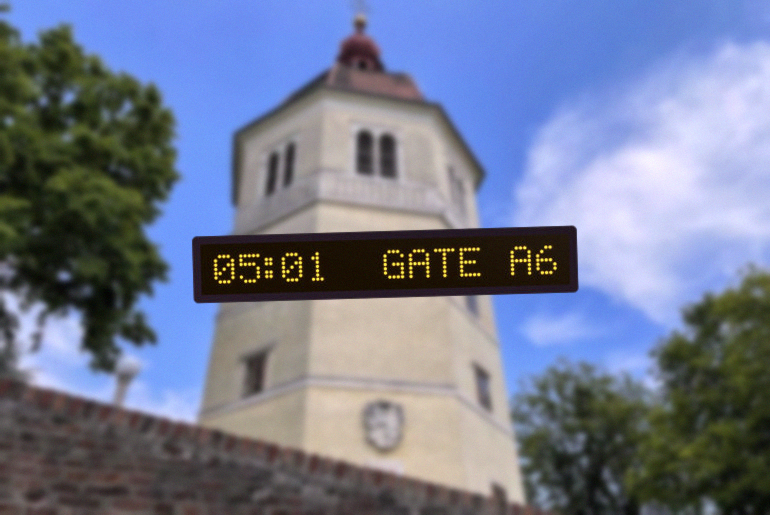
5:01
